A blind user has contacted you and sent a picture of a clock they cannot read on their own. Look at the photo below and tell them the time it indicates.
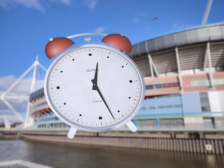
12:27
